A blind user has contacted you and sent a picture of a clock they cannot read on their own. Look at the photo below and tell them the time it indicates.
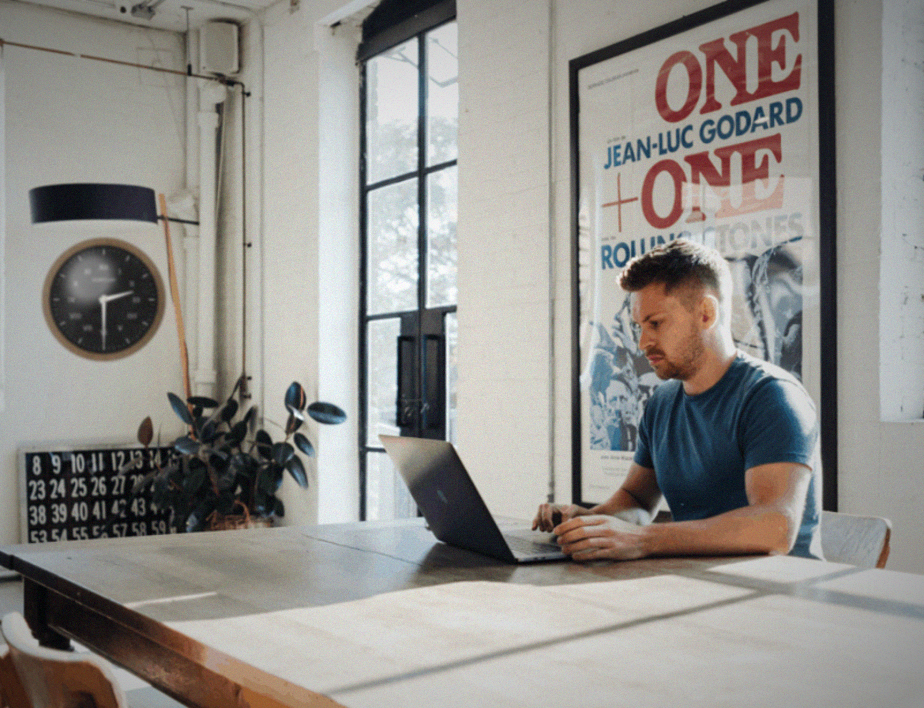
2:30
